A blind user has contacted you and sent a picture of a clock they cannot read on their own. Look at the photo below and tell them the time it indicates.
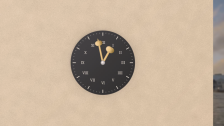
12:58
